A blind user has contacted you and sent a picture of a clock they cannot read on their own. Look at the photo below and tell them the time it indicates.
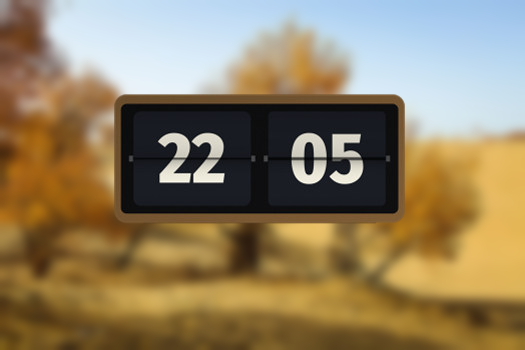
22:05
